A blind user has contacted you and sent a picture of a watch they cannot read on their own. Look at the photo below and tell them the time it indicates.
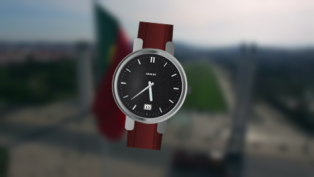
5:38
